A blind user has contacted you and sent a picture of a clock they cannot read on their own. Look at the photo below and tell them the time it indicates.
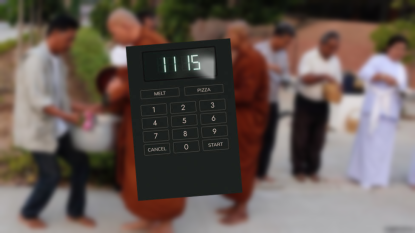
11:15
